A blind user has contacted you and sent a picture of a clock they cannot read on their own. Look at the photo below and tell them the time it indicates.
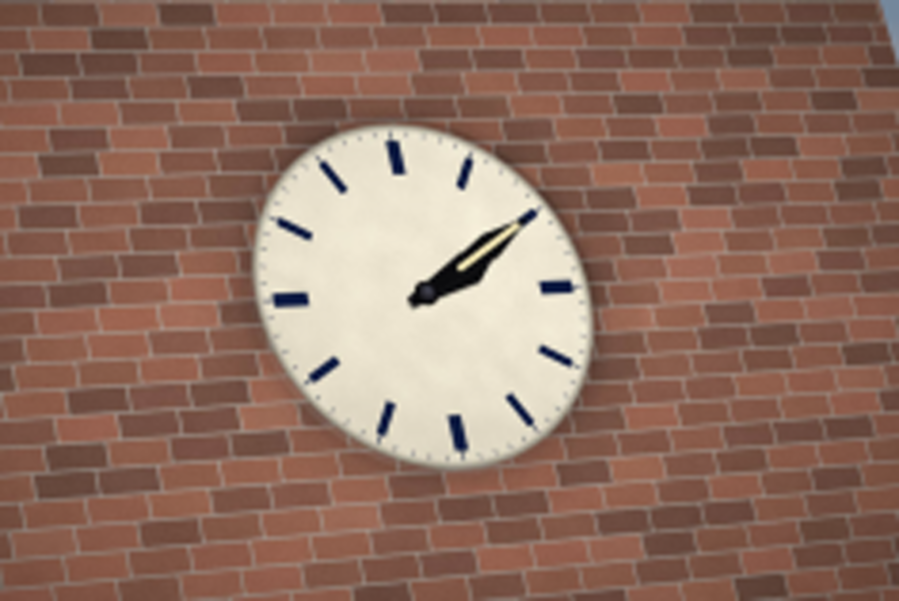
2:10
